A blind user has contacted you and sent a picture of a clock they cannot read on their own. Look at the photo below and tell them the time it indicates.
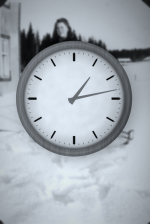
1:13
